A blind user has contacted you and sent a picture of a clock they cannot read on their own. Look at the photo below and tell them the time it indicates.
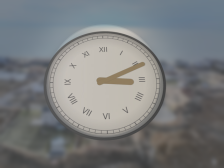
3:11
